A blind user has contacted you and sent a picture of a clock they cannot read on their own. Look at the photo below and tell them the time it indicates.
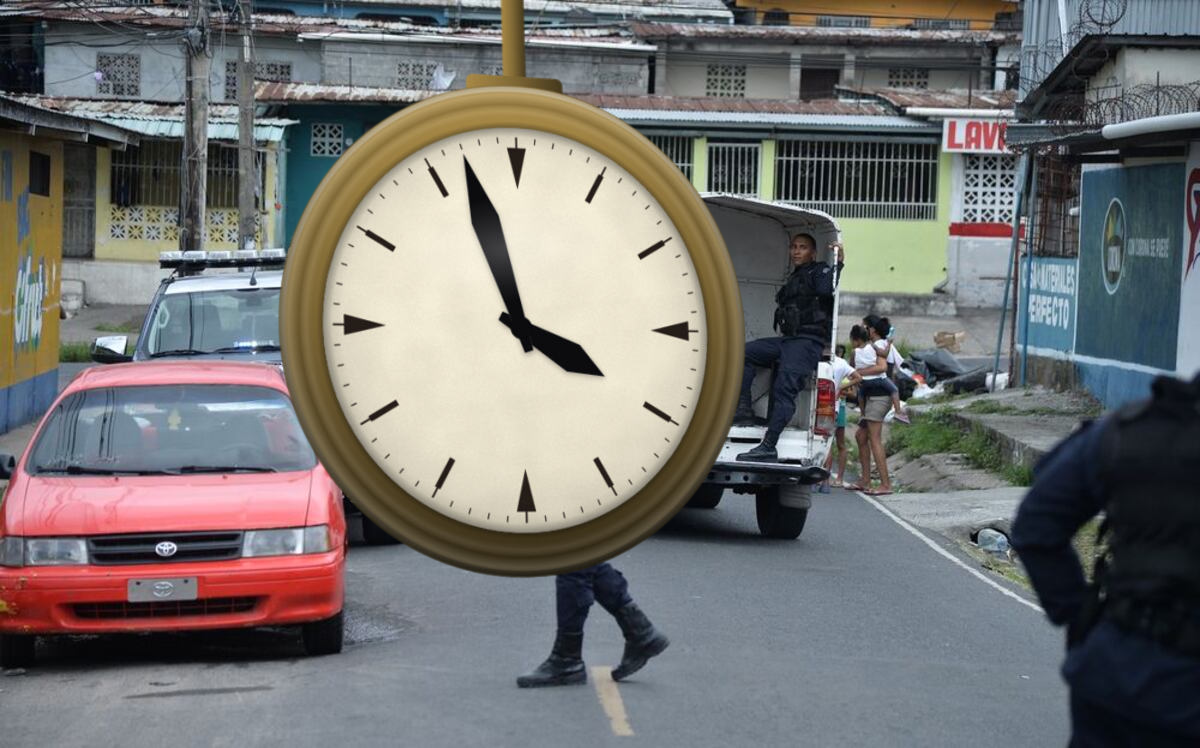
3:57
